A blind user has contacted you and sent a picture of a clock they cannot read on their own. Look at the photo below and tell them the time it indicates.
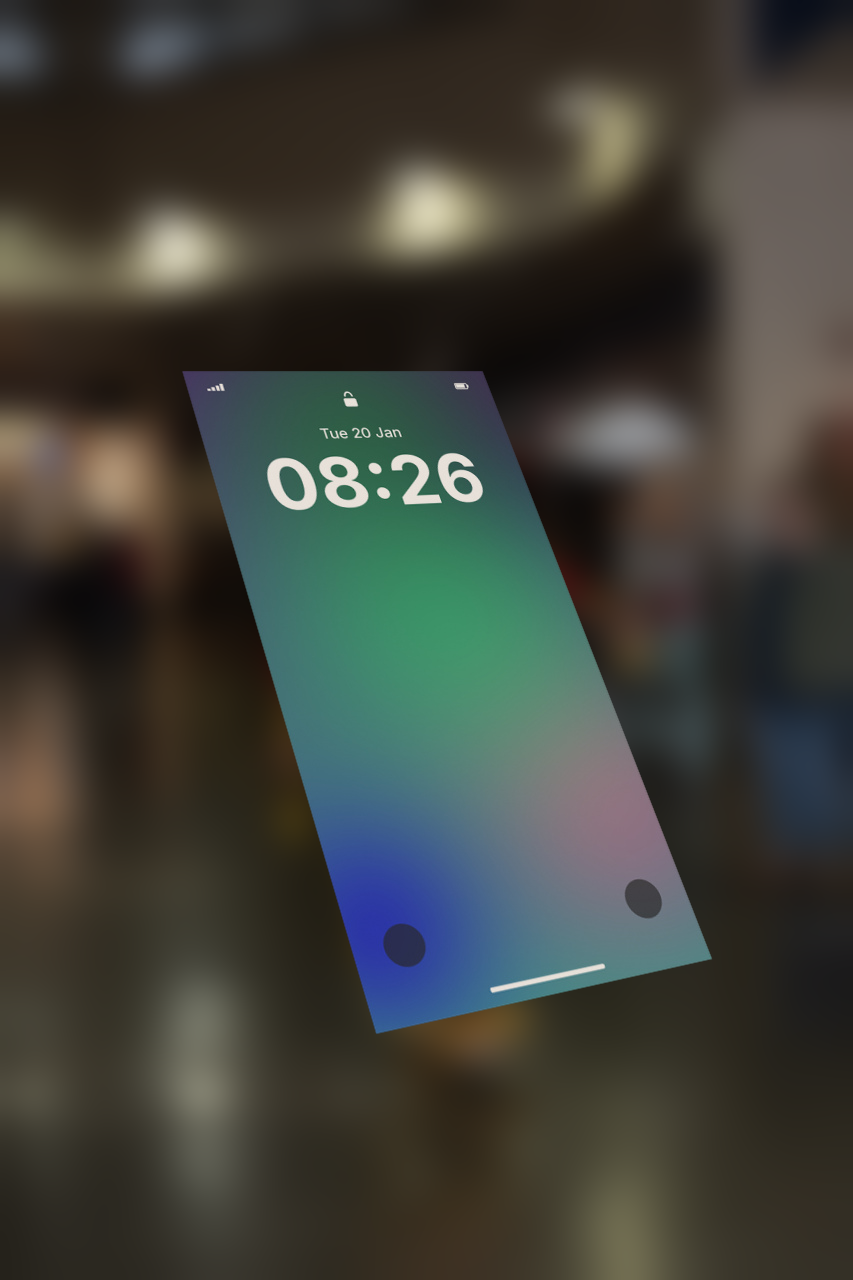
8:26
